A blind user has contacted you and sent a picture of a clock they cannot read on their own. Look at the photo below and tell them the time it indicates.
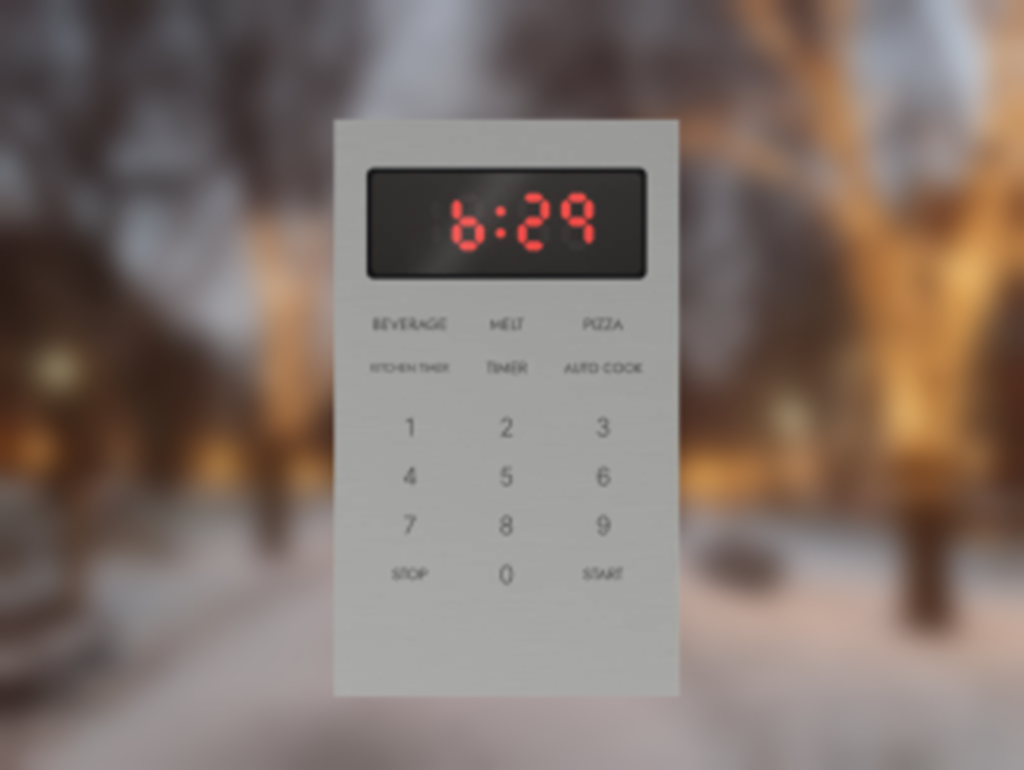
6:29
